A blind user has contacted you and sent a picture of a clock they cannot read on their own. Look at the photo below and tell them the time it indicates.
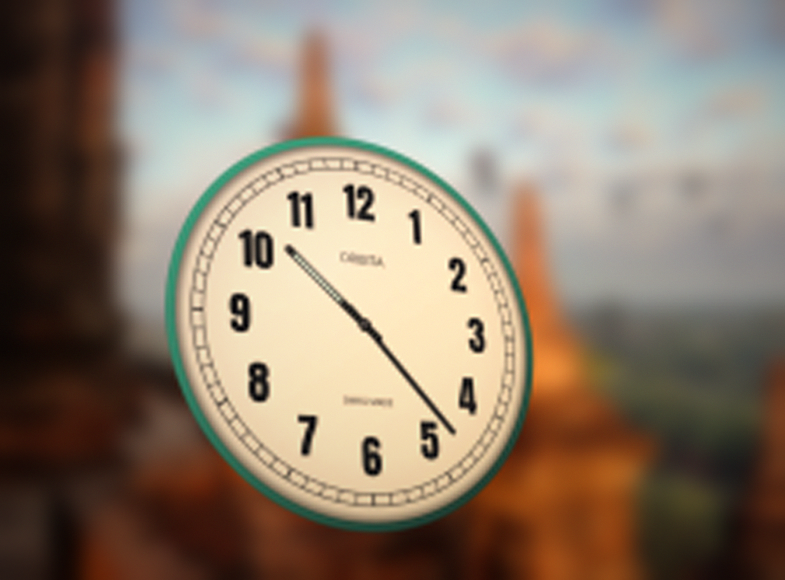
10:23
